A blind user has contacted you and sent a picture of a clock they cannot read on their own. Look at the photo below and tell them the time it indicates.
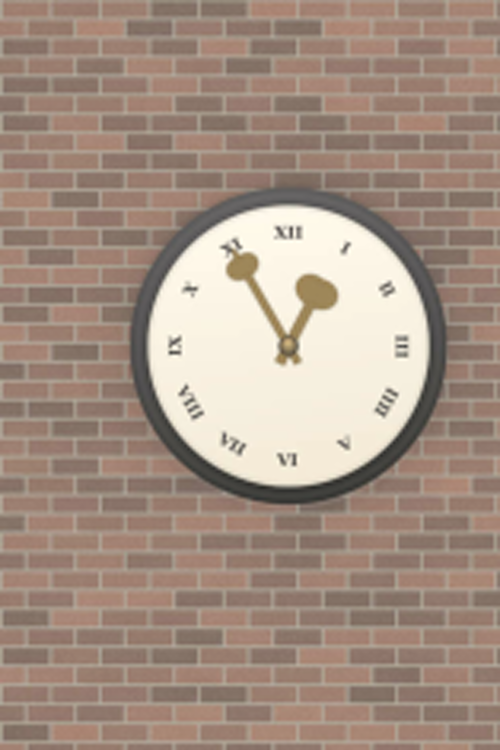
12:55
